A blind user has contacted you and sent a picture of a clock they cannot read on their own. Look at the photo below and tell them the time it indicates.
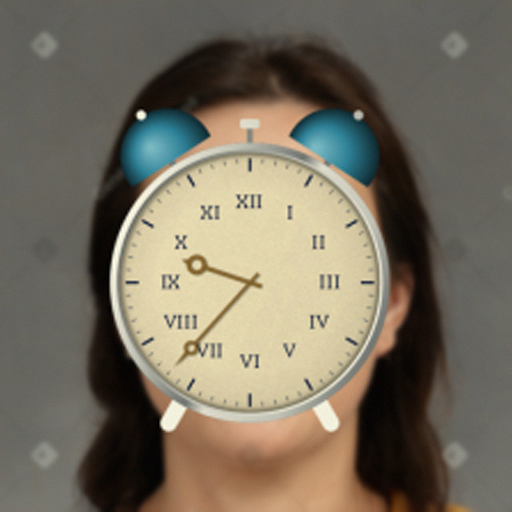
9:37
